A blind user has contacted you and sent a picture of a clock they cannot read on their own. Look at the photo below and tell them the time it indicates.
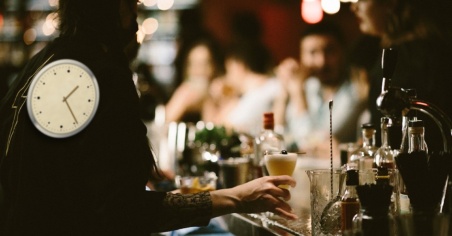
1:24
